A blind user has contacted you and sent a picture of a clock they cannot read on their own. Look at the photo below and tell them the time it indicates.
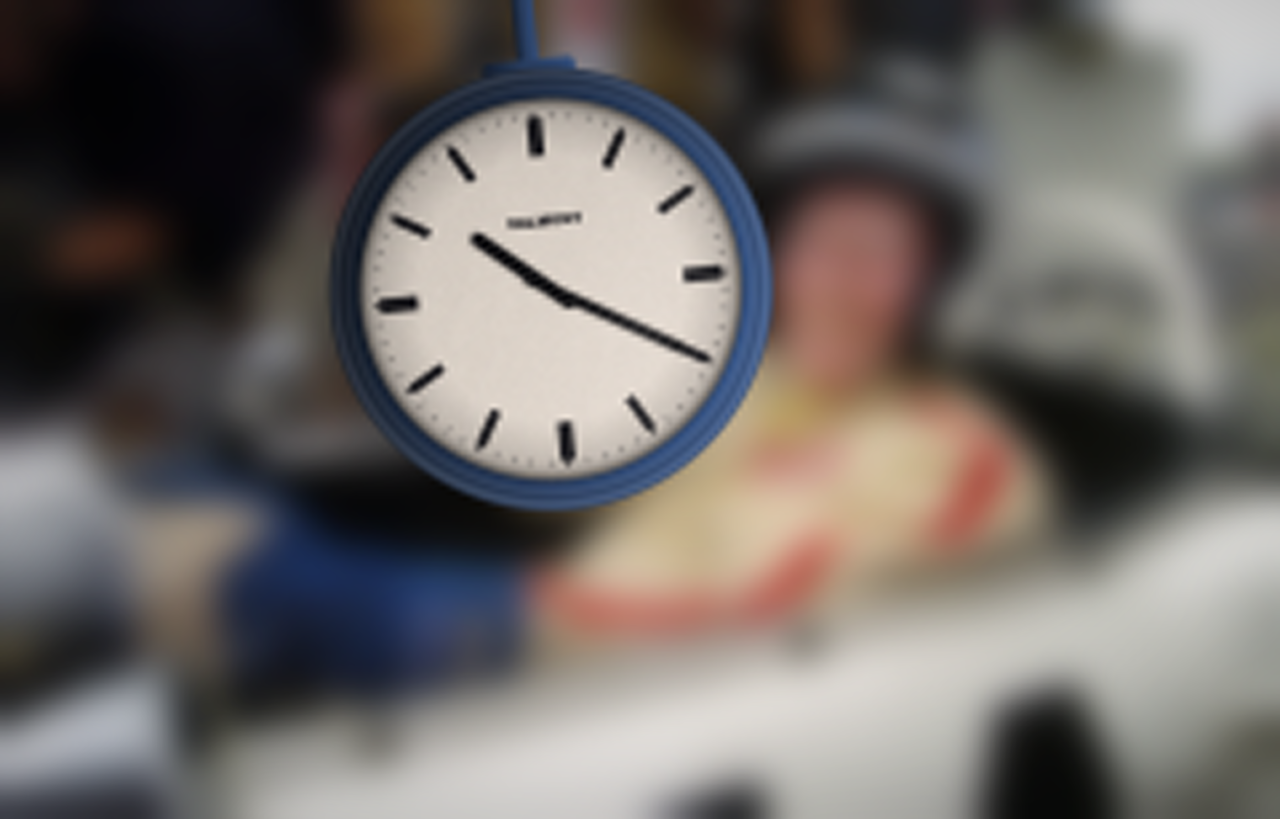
10:20
